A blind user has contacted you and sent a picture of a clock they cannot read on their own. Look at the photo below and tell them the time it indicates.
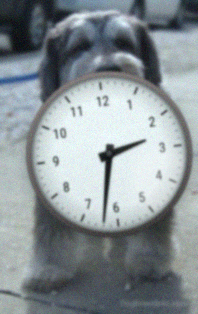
2:32
